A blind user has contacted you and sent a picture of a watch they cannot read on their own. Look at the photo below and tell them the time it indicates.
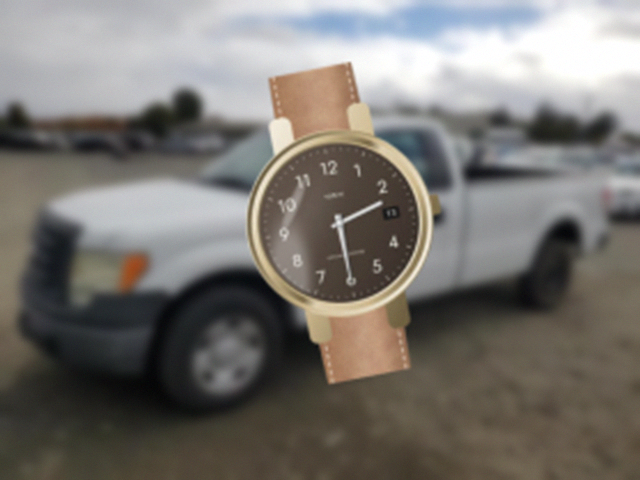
2:30
